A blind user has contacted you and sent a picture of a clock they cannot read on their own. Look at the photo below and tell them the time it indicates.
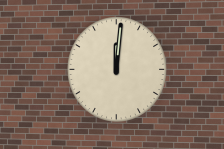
12:01
